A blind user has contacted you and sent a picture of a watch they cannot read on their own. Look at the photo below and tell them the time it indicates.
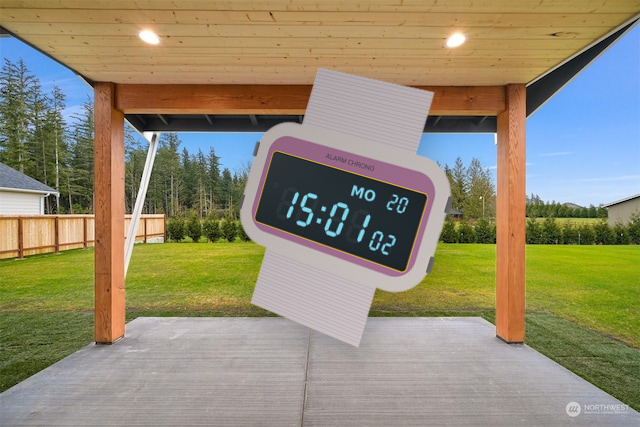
15:01:02
